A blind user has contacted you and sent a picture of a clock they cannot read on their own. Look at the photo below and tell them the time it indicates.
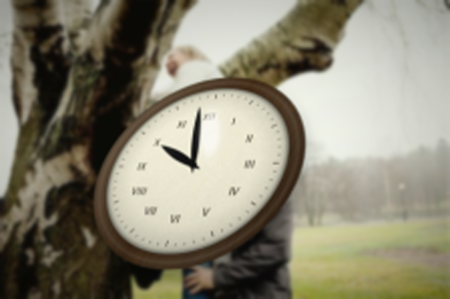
9:58
